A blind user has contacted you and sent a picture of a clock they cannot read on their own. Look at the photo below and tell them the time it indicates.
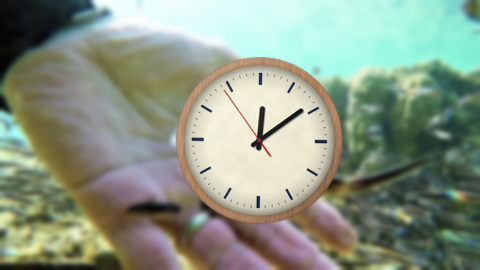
12:08:54
